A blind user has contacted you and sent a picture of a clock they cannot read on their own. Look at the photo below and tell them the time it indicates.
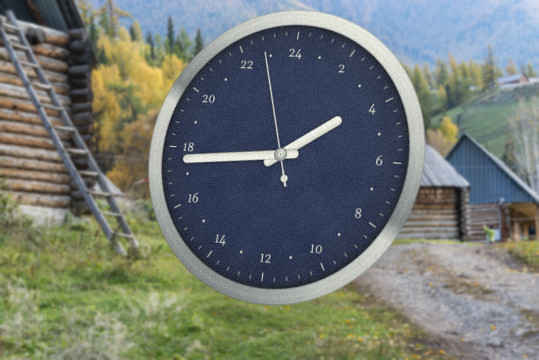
3:43:57
